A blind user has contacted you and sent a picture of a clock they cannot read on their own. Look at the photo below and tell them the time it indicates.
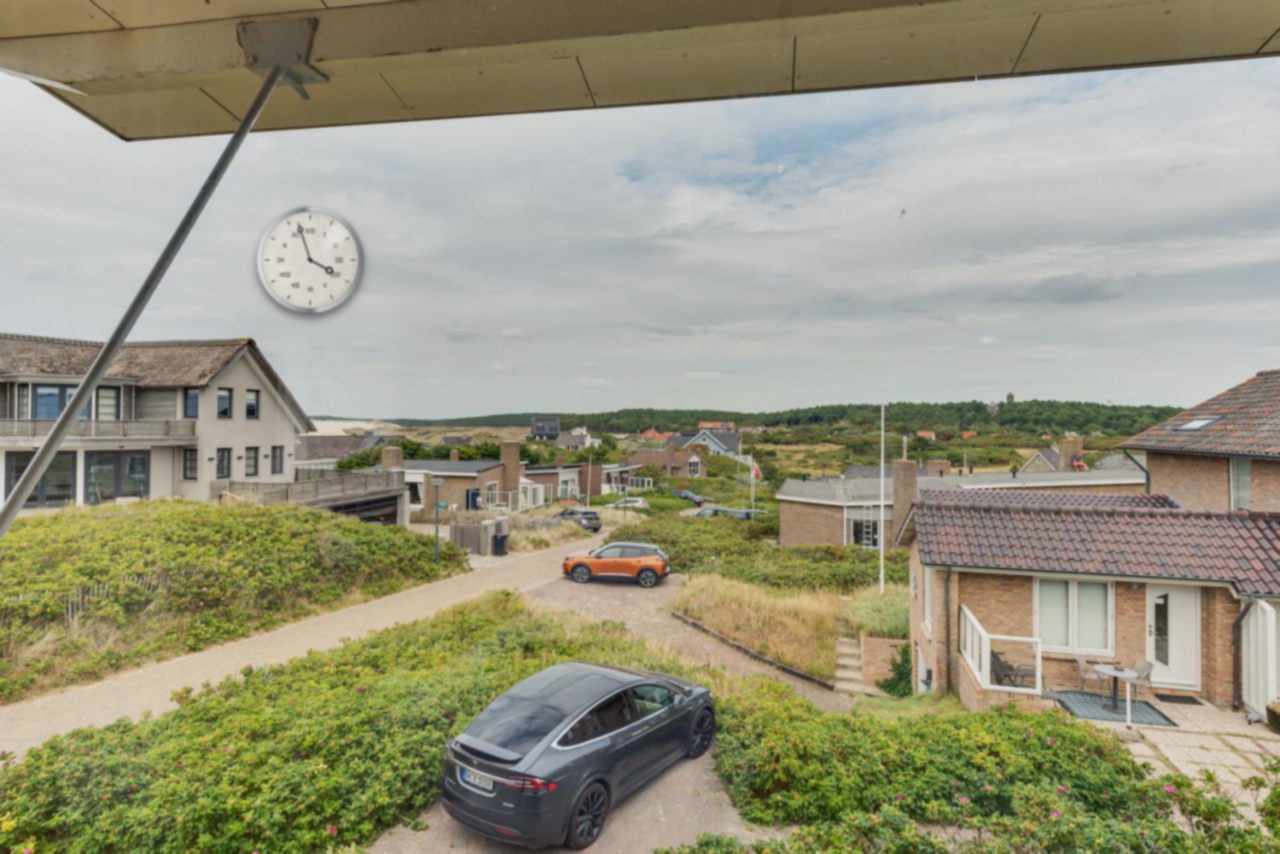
3:57
